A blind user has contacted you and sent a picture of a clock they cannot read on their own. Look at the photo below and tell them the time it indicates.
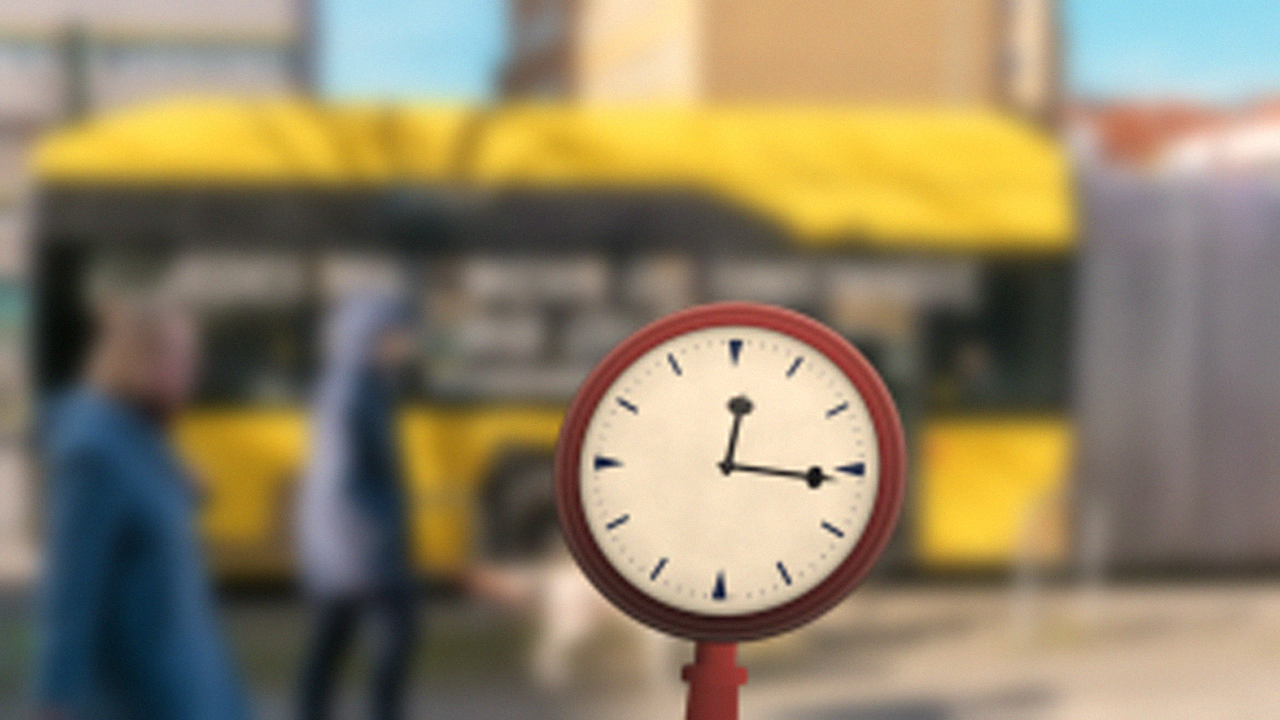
12:16
